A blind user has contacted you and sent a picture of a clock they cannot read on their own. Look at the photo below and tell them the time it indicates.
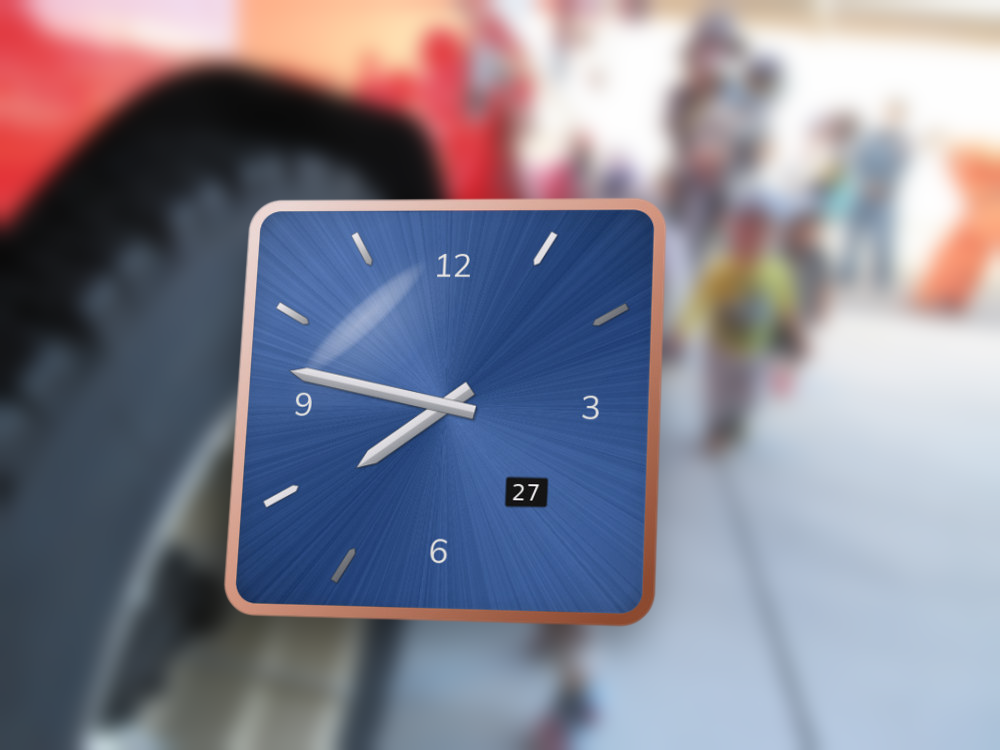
7:47
